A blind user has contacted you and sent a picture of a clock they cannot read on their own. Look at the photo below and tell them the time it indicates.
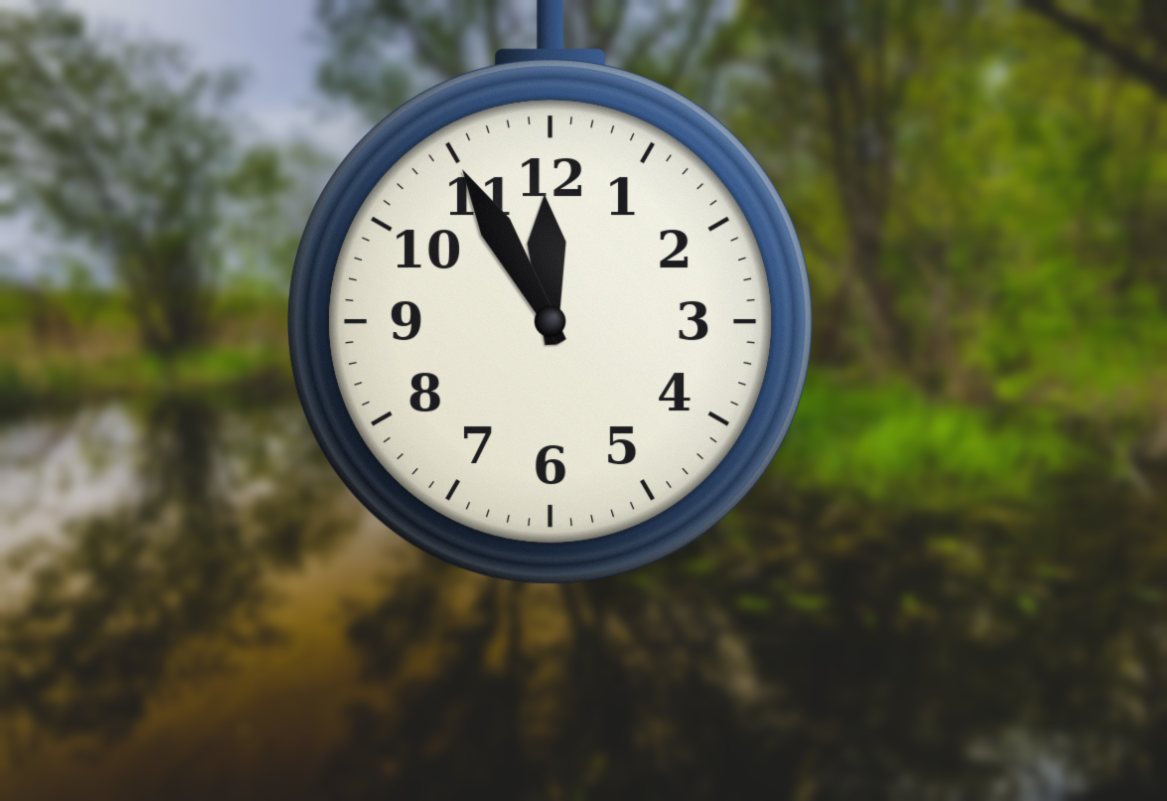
11:55
